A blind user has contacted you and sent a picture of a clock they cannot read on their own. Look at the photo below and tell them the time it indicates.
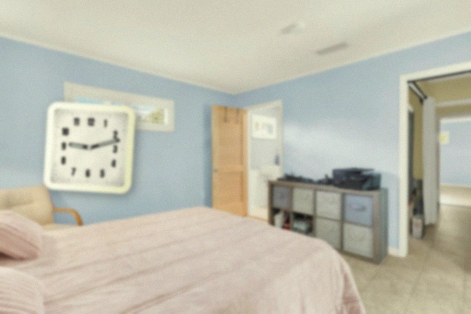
9:12
